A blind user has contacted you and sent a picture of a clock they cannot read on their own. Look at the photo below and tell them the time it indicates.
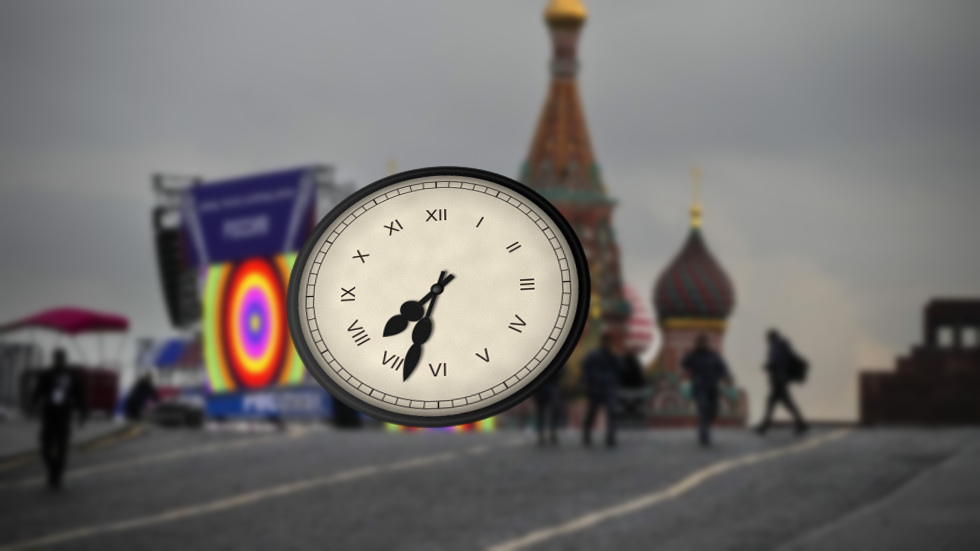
7:33
